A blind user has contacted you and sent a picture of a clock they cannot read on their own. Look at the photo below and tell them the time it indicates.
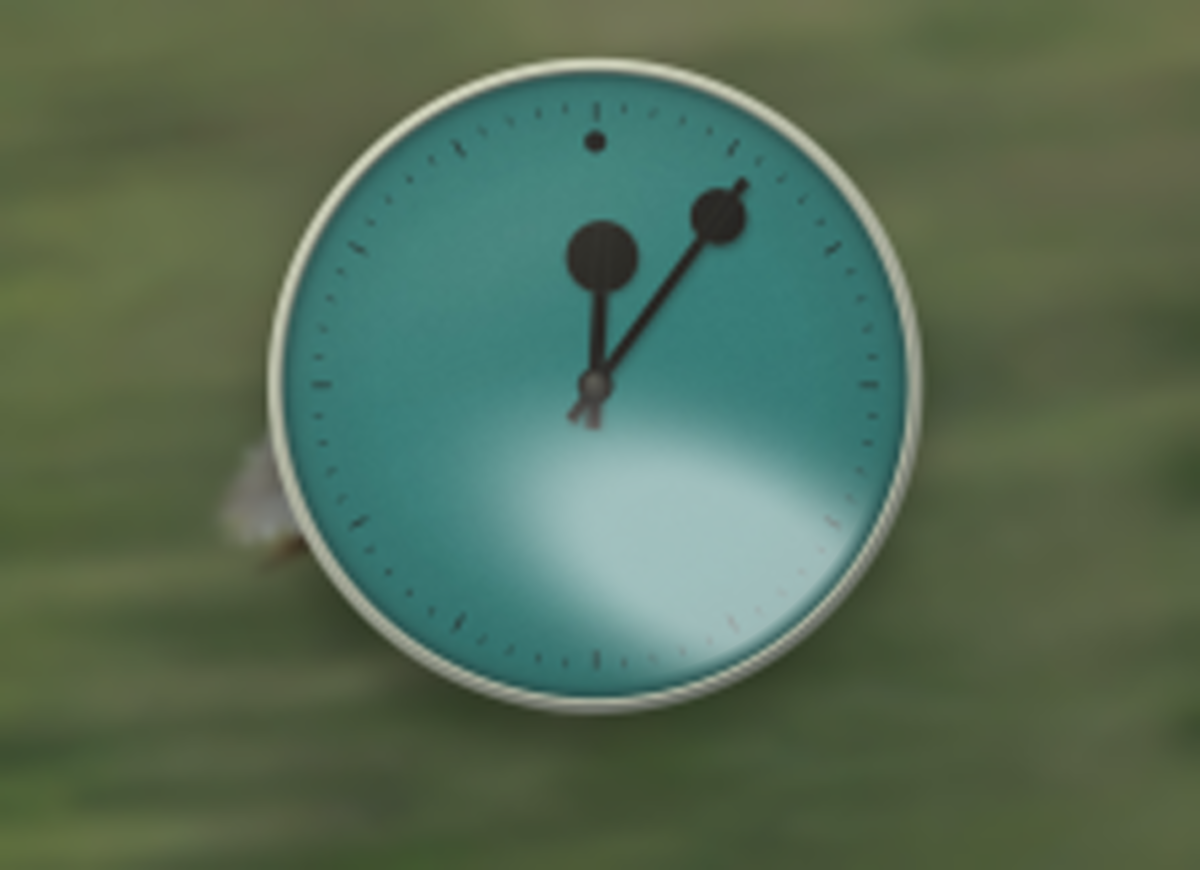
12:06
